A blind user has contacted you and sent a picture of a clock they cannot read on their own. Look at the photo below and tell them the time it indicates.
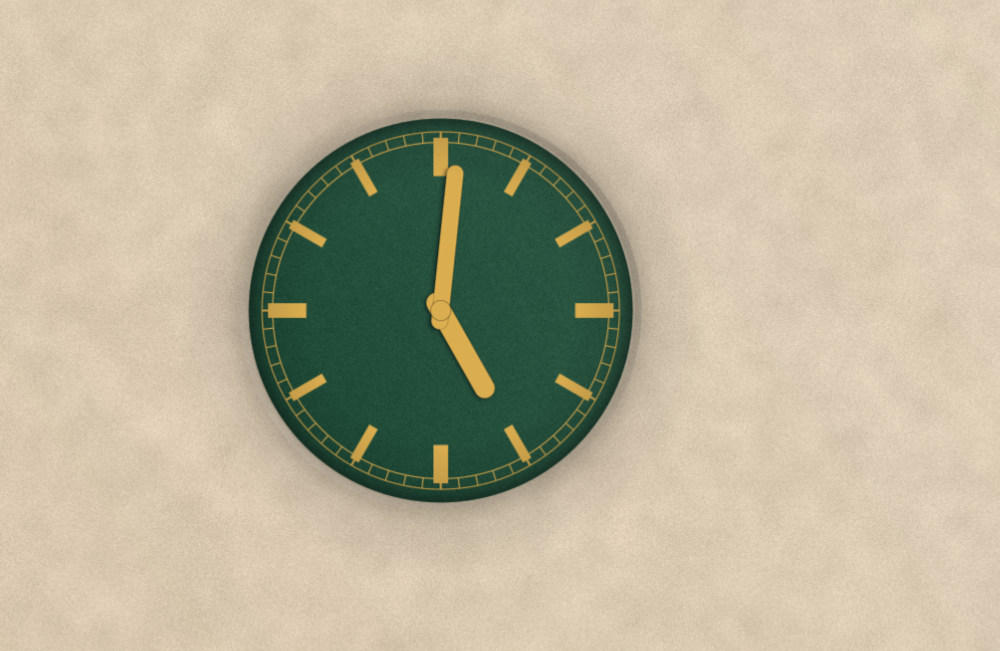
5:01
